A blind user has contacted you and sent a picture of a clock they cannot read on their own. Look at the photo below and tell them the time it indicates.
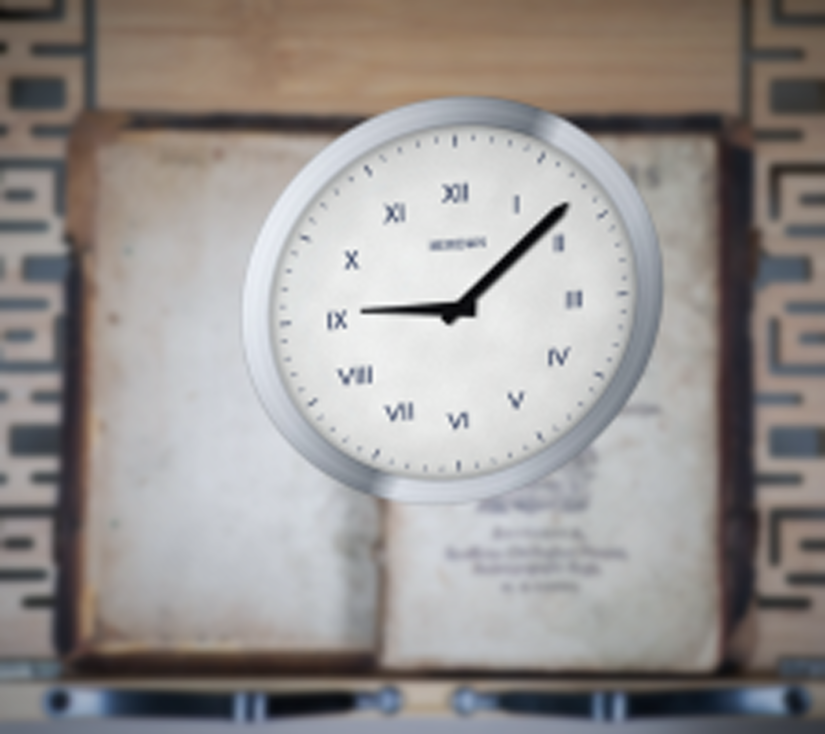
9:08
